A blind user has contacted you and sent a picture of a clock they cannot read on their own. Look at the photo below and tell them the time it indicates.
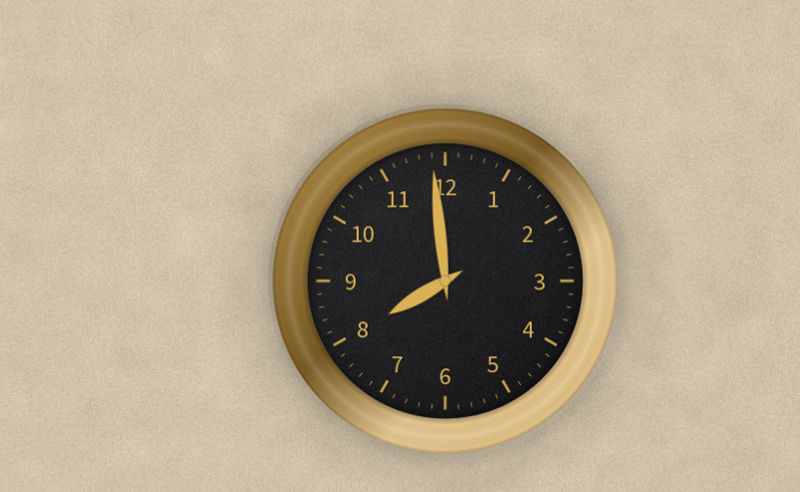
7:59
